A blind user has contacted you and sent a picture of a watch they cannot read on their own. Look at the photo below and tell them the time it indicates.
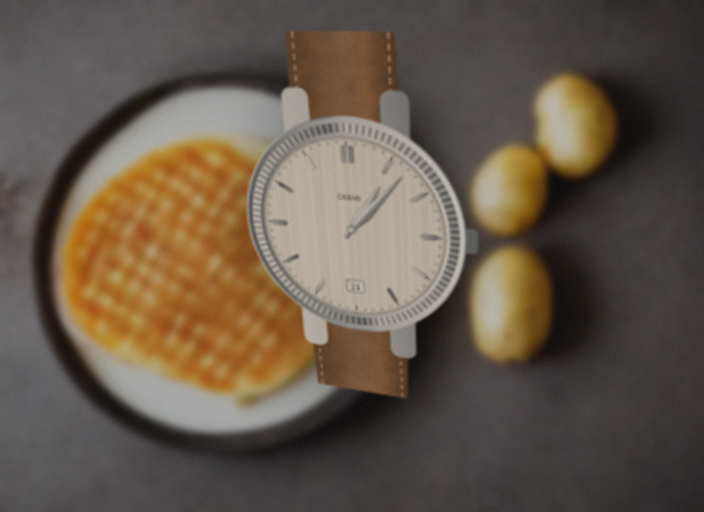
1:07
